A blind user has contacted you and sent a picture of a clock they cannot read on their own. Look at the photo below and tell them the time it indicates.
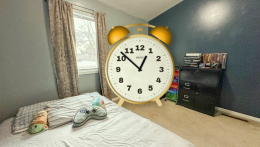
12:52
